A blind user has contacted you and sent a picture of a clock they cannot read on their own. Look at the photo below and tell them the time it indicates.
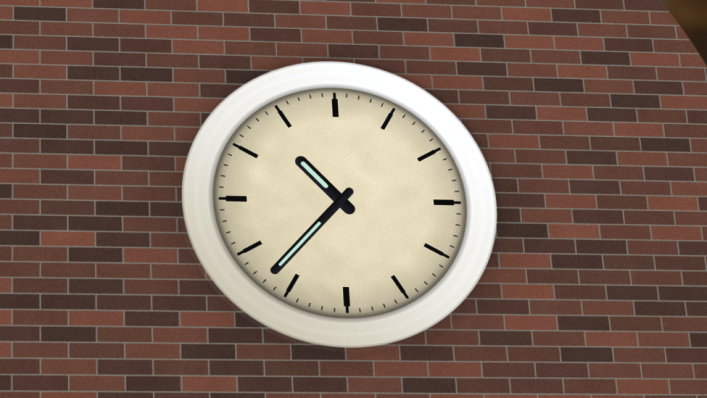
10:37
